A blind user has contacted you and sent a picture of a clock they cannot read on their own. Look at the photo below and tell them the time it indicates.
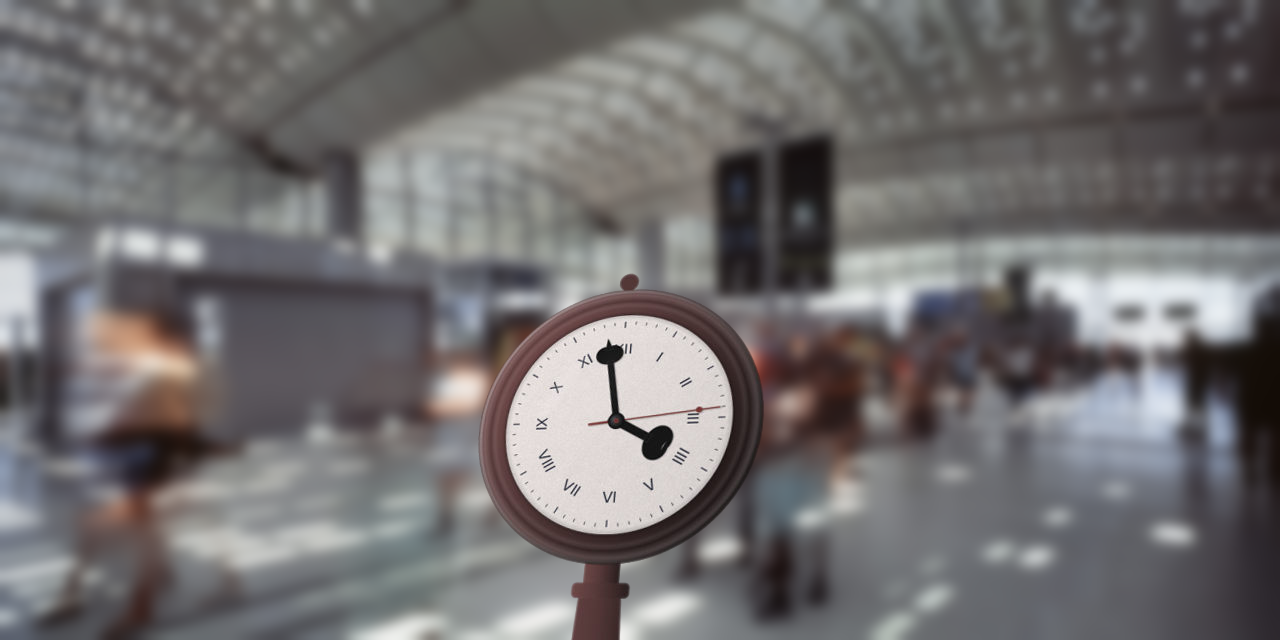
3:58:14
